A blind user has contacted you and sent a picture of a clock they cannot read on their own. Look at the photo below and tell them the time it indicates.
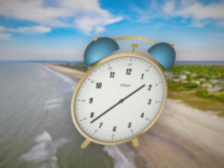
1:38
